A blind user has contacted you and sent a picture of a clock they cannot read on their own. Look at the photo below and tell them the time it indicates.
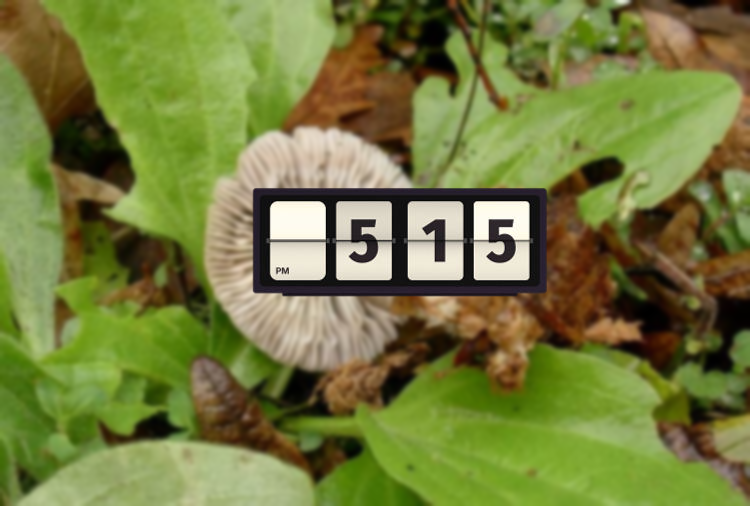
5:15
